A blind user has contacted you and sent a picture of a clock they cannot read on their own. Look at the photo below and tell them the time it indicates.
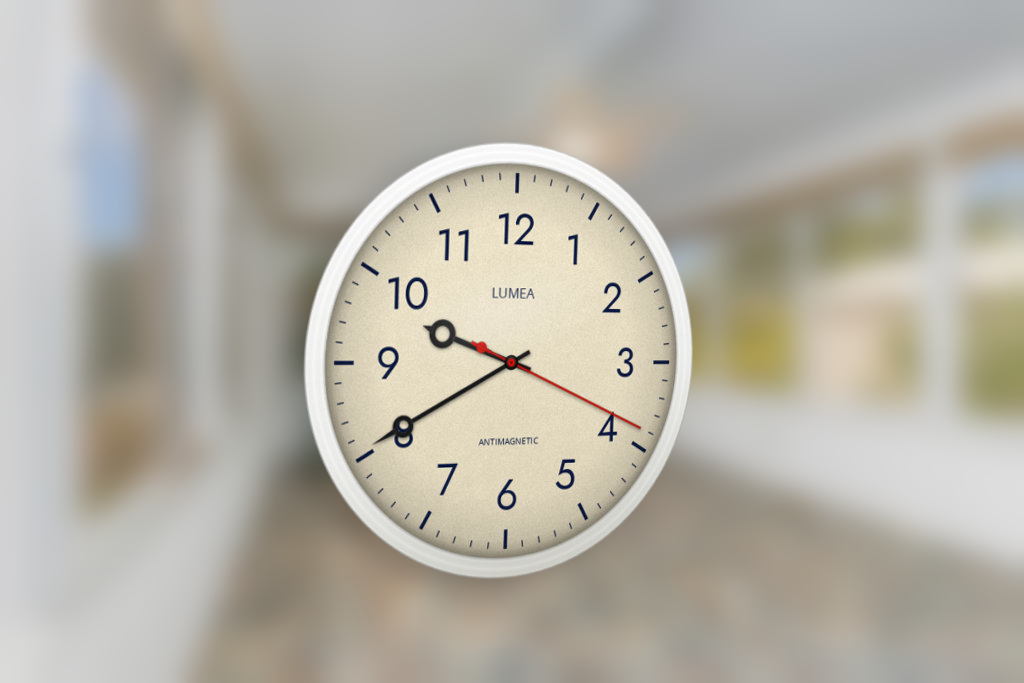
9:40:19
